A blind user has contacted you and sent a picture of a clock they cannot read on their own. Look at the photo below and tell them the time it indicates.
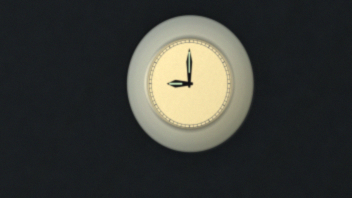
9:00
